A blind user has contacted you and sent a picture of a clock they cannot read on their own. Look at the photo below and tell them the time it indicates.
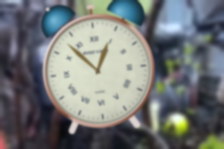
12:53
